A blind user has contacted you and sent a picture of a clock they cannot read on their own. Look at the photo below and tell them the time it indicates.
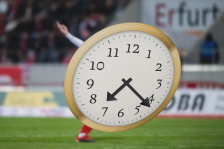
7:22
